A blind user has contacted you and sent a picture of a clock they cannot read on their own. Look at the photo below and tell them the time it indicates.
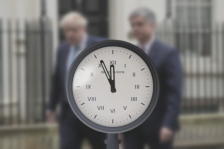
11:56
